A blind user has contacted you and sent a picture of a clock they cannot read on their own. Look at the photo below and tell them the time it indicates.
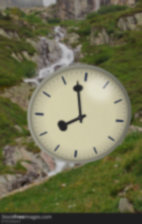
7:58
